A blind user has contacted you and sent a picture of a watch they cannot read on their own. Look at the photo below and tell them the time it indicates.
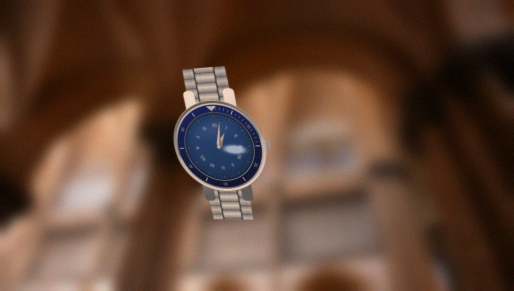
1:02
